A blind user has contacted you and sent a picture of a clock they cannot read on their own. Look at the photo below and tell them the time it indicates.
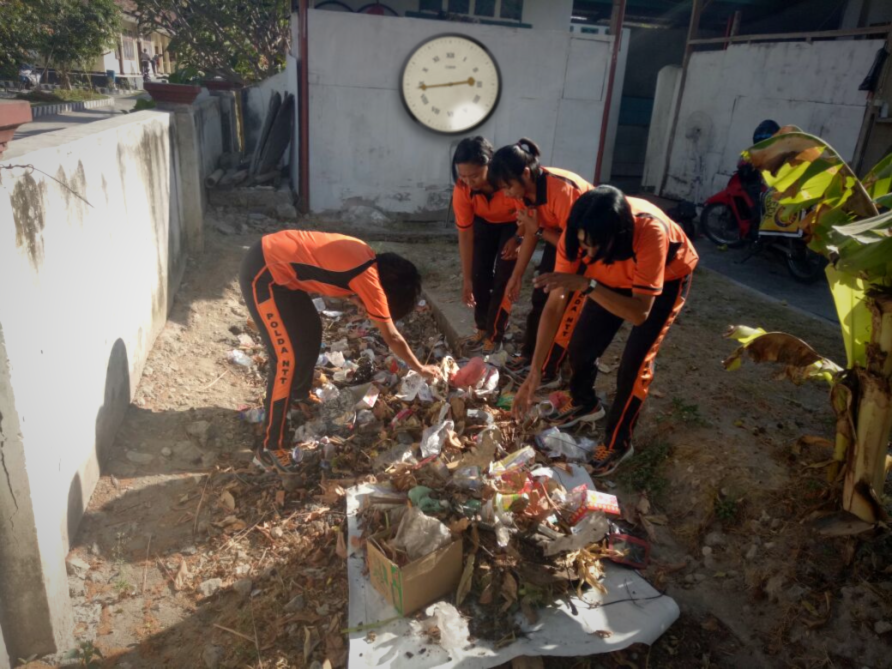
2:44
